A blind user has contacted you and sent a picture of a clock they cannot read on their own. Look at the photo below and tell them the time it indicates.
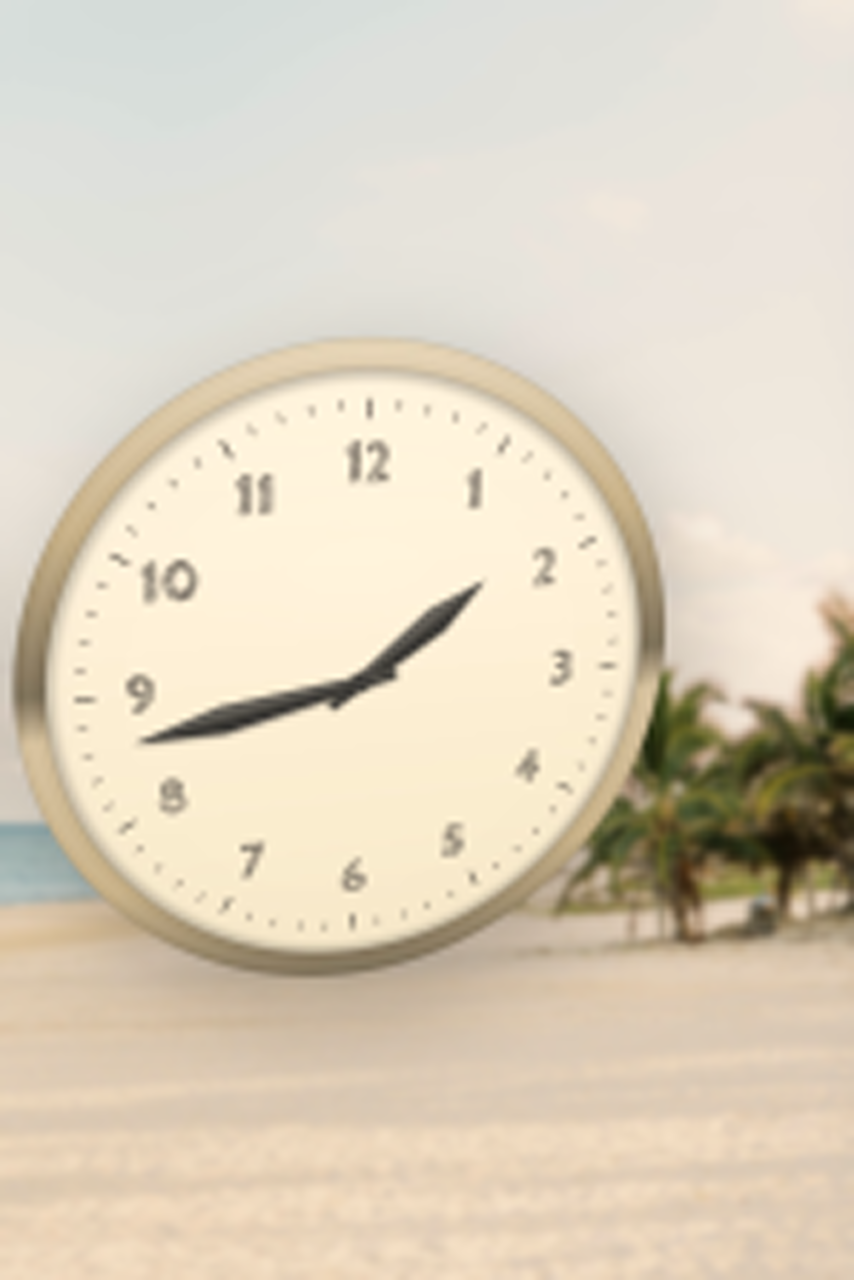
1:43
